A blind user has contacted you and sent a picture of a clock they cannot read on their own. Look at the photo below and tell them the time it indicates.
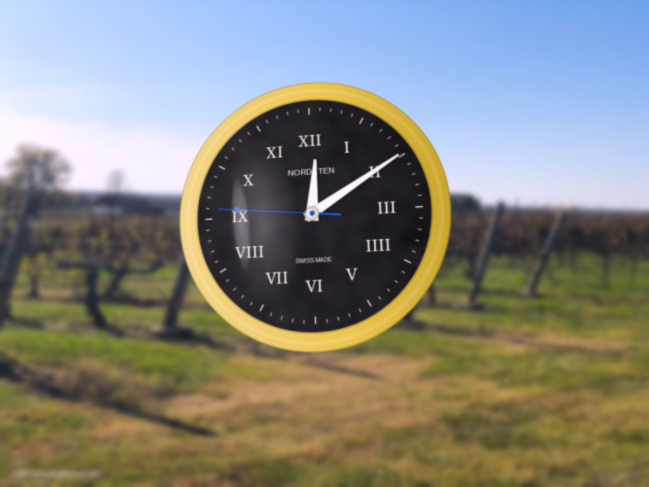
12:09:46
